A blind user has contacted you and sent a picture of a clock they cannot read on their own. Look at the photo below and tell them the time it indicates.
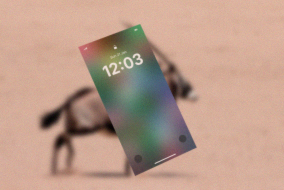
12:03
